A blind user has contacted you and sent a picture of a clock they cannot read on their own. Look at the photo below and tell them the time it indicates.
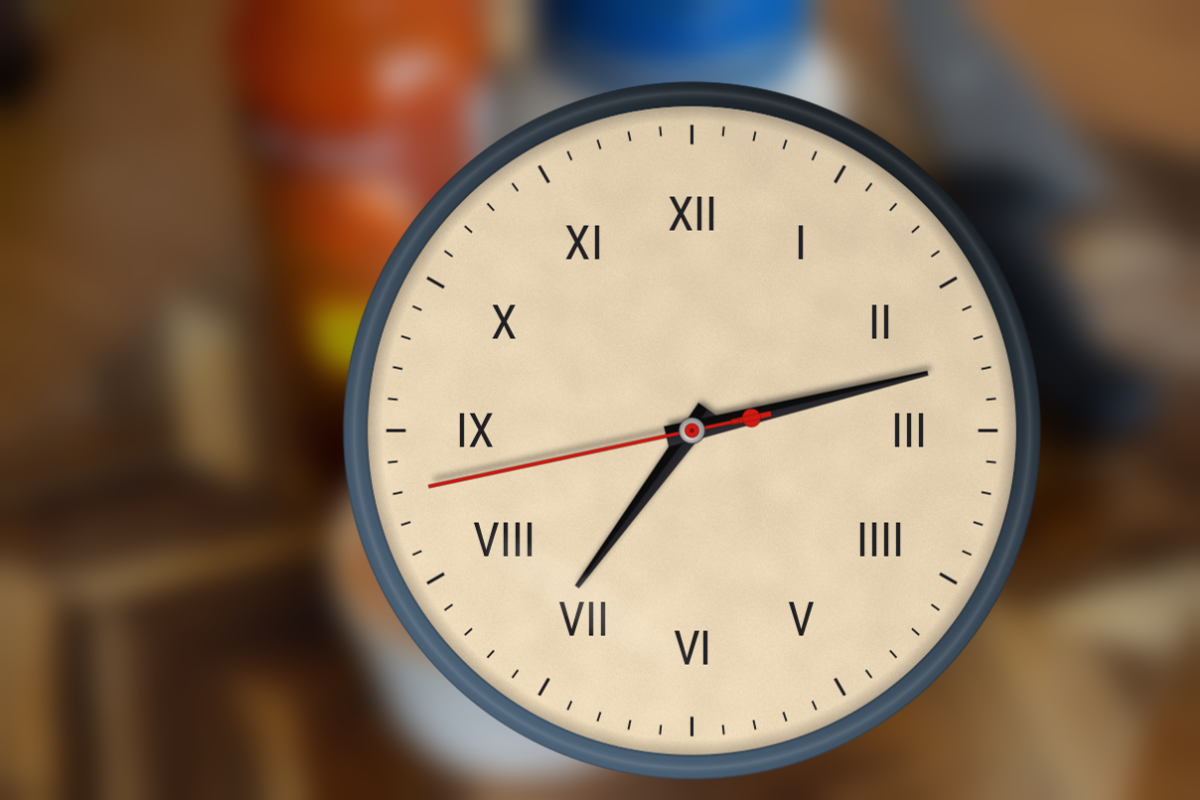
7:12:43
